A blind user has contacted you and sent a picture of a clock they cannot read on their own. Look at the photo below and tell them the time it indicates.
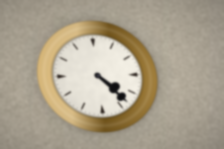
4:23
